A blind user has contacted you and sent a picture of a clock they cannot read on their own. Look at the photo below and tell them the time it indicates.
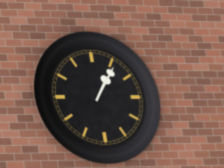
1:06
